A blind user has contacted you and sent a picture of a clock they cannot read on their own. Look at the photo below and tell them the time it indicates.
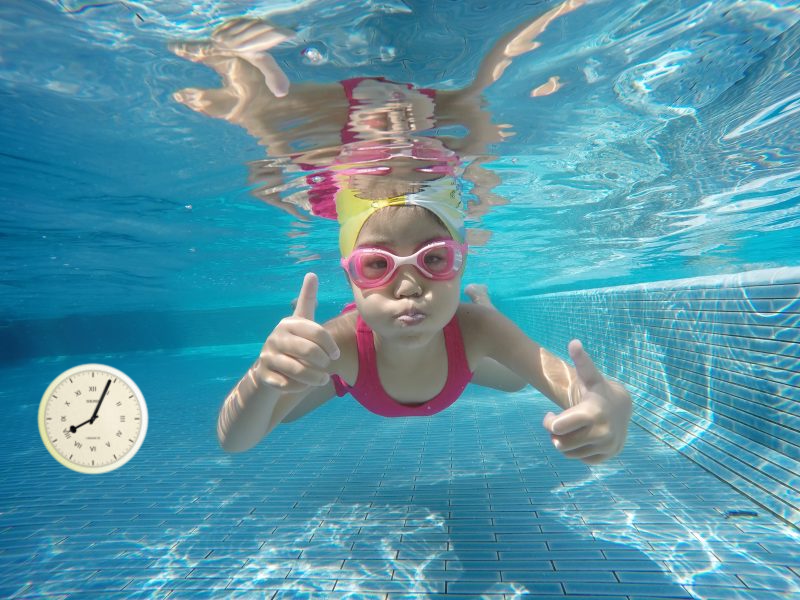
8:04
